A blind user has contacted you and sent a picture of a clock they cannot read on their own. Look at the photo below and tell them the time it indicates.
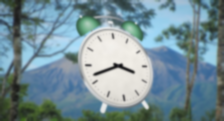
3:42
